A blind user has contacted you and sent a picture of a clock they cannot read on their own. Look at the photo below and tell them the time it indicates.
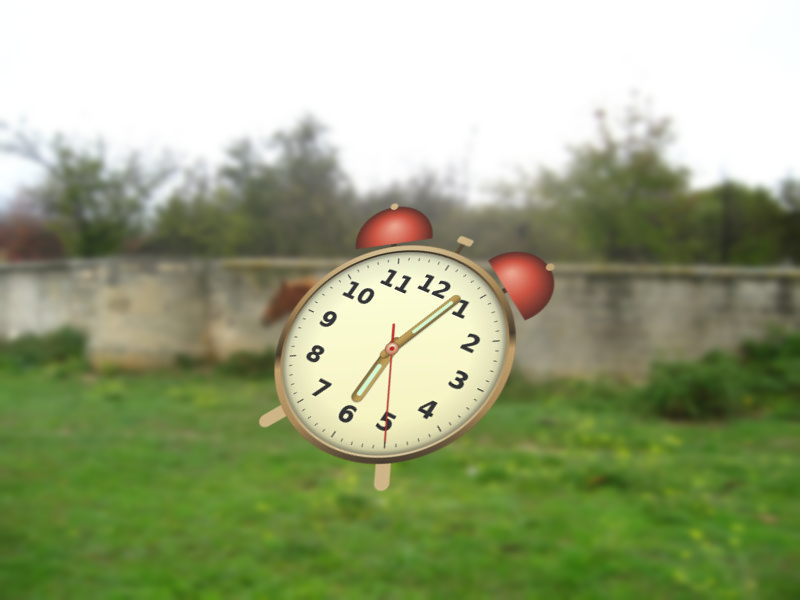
6:03:25
